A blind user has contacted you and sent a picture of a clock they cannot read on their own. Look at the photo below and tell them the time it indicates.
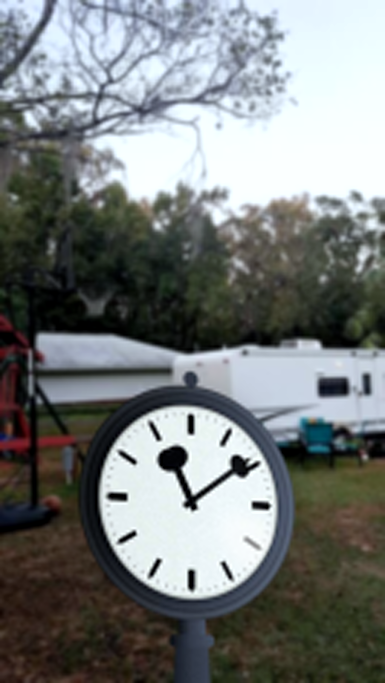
11:09
